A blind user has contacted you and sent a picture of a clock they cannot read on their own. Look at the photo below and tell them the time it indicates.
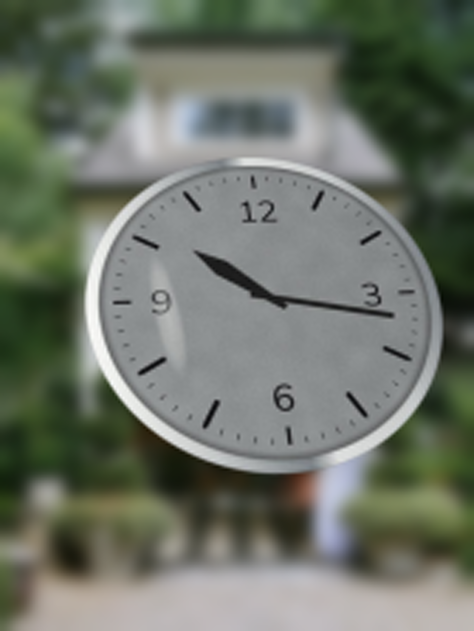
10:17
